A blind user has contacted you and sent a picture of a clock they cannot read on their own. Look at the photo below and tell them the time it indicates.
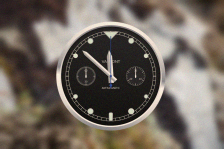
11:52
